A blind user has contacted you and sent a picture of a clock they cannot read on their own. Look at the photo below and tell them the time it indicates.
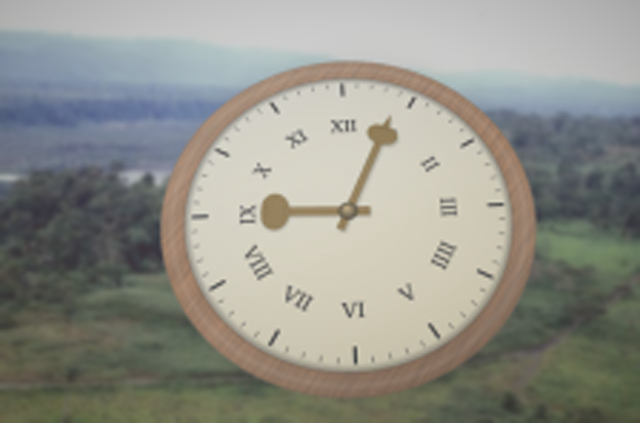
9:04
